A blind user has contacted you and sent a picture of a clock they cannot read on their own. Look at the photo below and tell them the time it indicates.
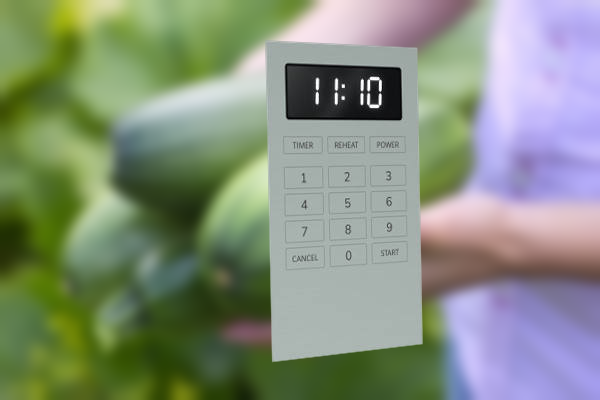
11:10
